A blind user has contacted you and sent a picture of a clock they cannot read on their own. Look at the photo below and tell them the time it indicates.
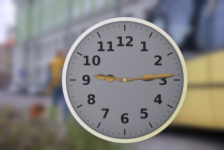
9:14
